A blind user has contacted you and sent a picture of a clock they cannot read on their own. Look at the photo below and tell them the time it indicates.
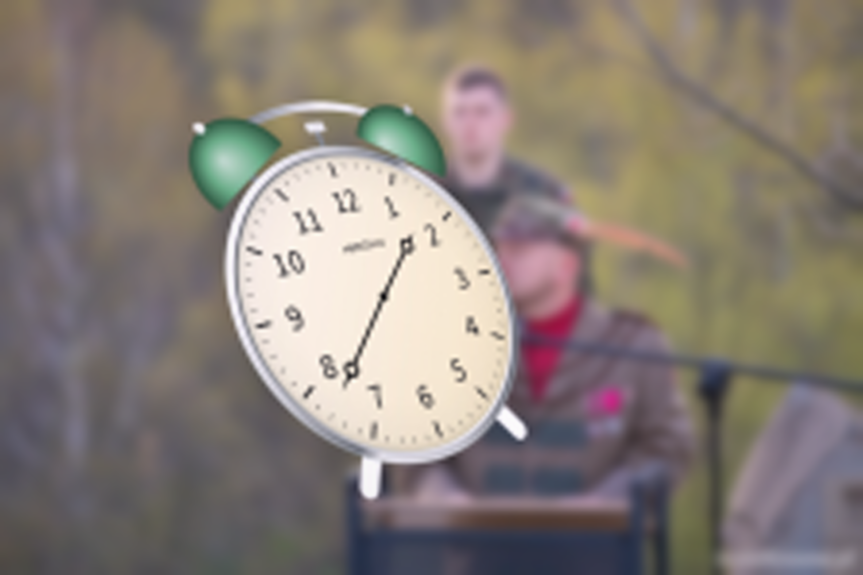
1:38
